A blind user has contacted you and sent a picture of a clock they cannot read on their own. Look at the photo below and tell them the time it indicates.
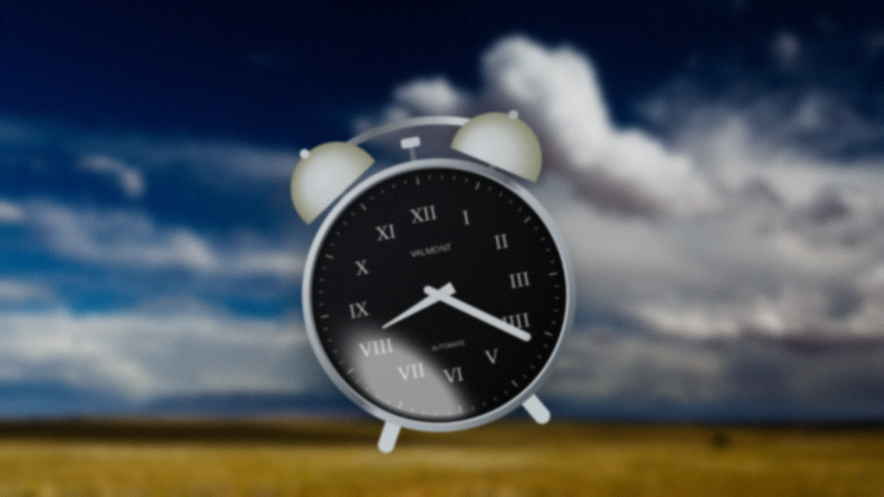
8:21
